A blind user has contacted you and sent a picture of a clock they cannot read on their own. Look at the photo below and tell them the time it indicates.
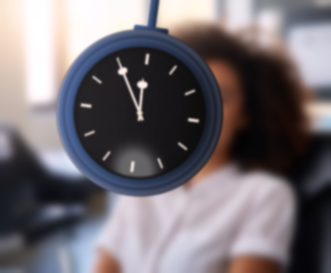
11:55
